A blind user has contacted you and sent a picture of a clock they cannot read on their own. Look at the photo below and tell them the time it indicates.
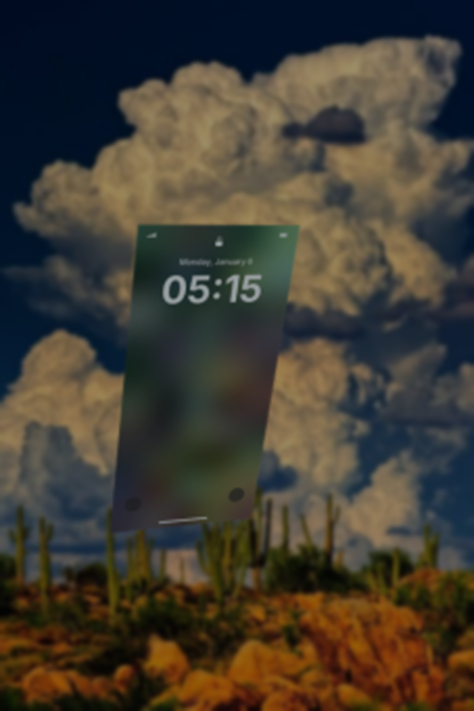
5:15
